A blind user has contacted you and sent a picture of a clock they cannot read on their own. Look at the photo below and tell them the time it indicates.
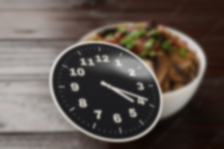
4:19
